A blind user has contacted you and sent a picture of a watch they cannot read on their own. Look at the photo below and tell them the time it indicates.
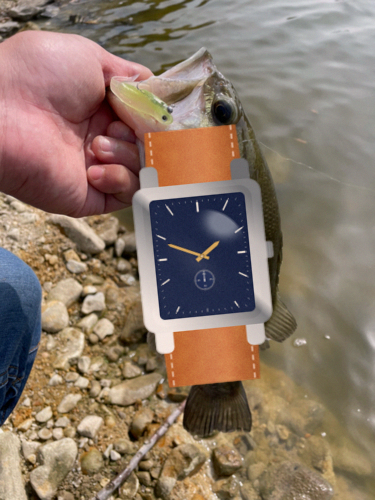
1:49
